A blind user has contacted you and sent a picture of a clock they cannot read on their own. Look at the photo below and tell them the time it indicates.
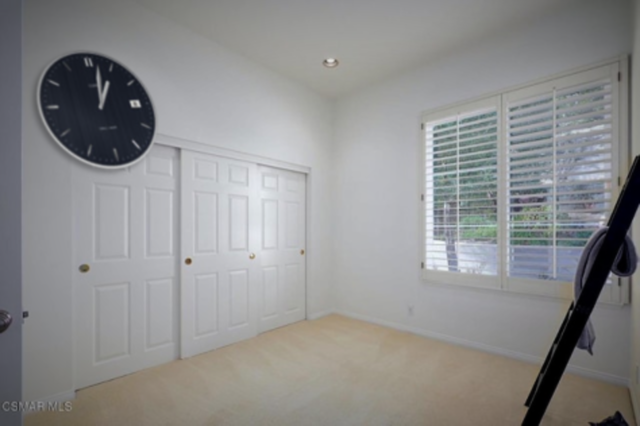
1:02
